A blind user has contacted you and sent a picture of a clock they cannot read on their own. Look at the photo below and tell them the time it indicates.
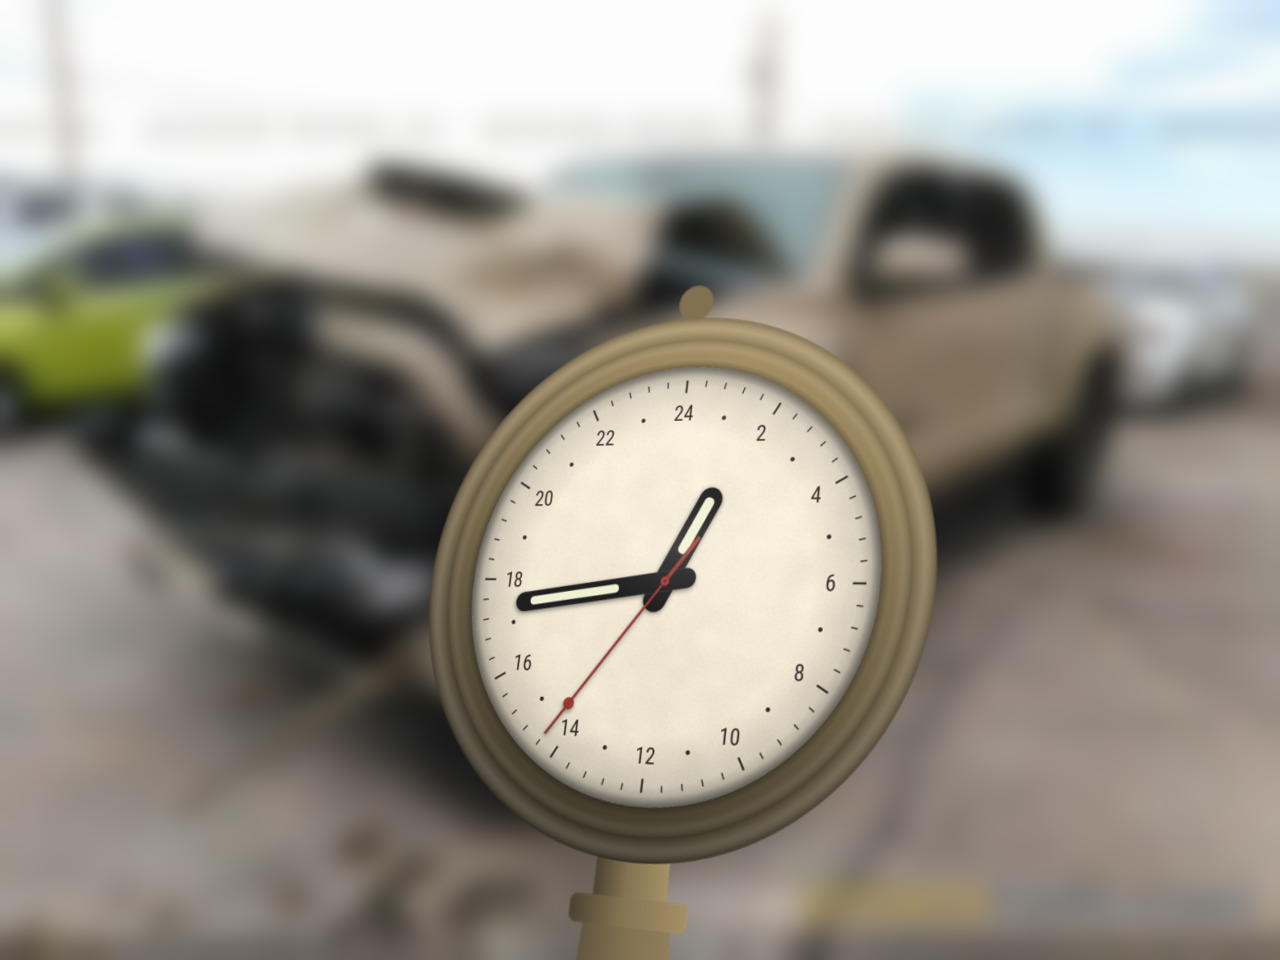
1:43:36
